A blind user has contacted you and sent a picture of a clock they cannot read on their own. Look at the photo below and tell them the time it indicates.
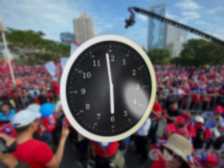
5:59
